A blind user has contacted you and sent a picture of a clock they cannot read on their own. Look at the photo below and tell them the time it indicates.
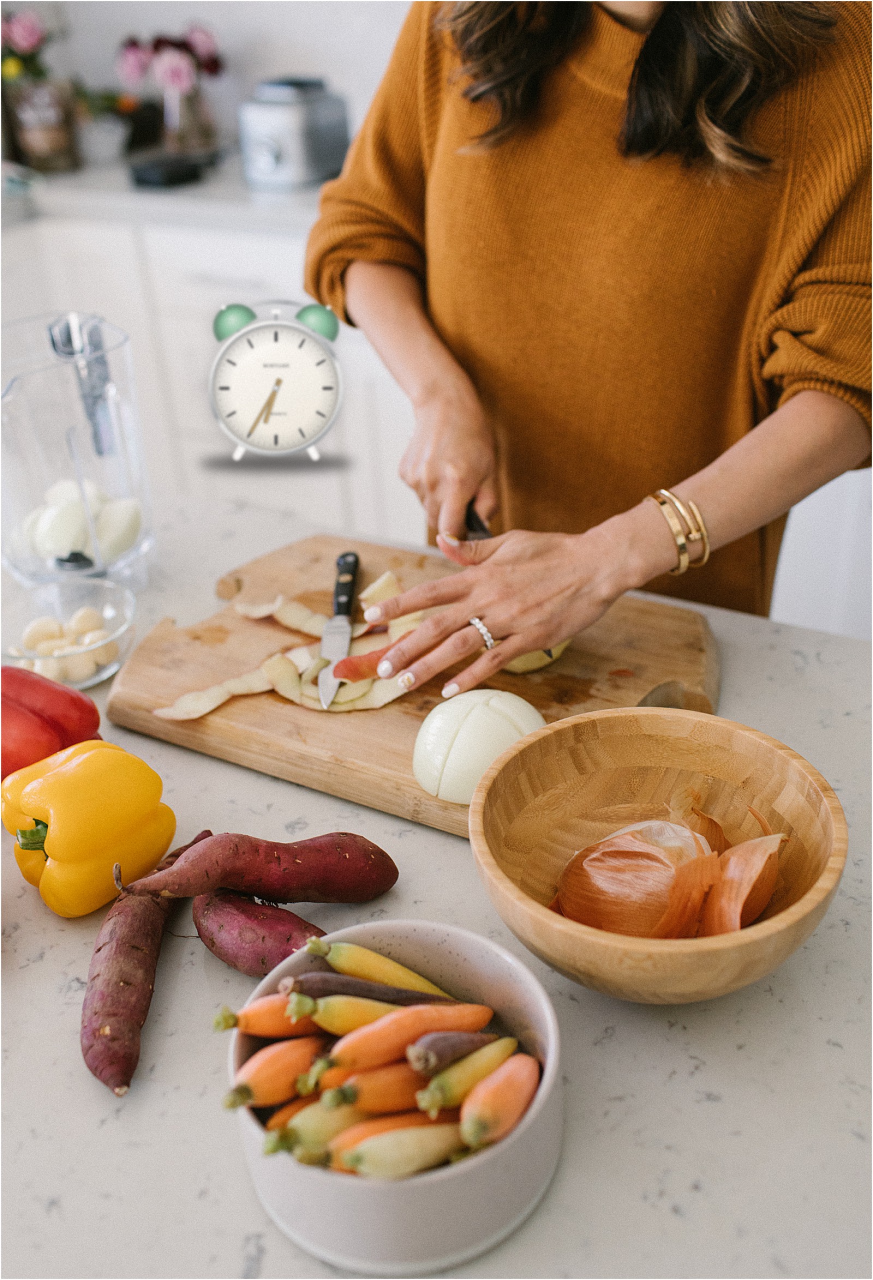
6:35
